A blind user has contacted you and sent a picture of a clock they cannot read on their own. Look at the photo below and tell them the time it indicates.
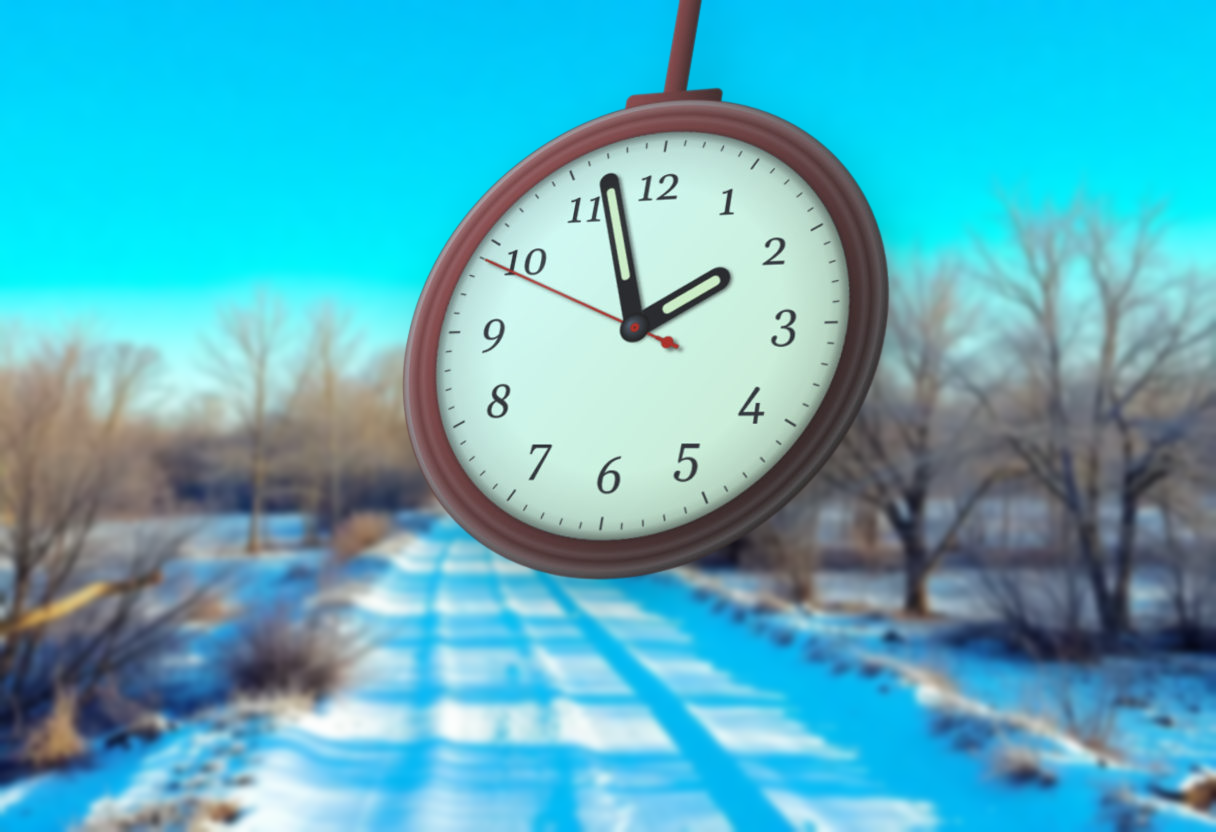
1:56:49
